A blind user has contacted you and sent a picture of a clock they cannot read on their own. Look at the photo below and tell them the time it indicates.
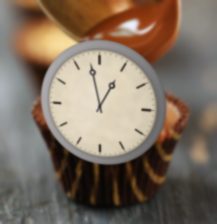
12:58
